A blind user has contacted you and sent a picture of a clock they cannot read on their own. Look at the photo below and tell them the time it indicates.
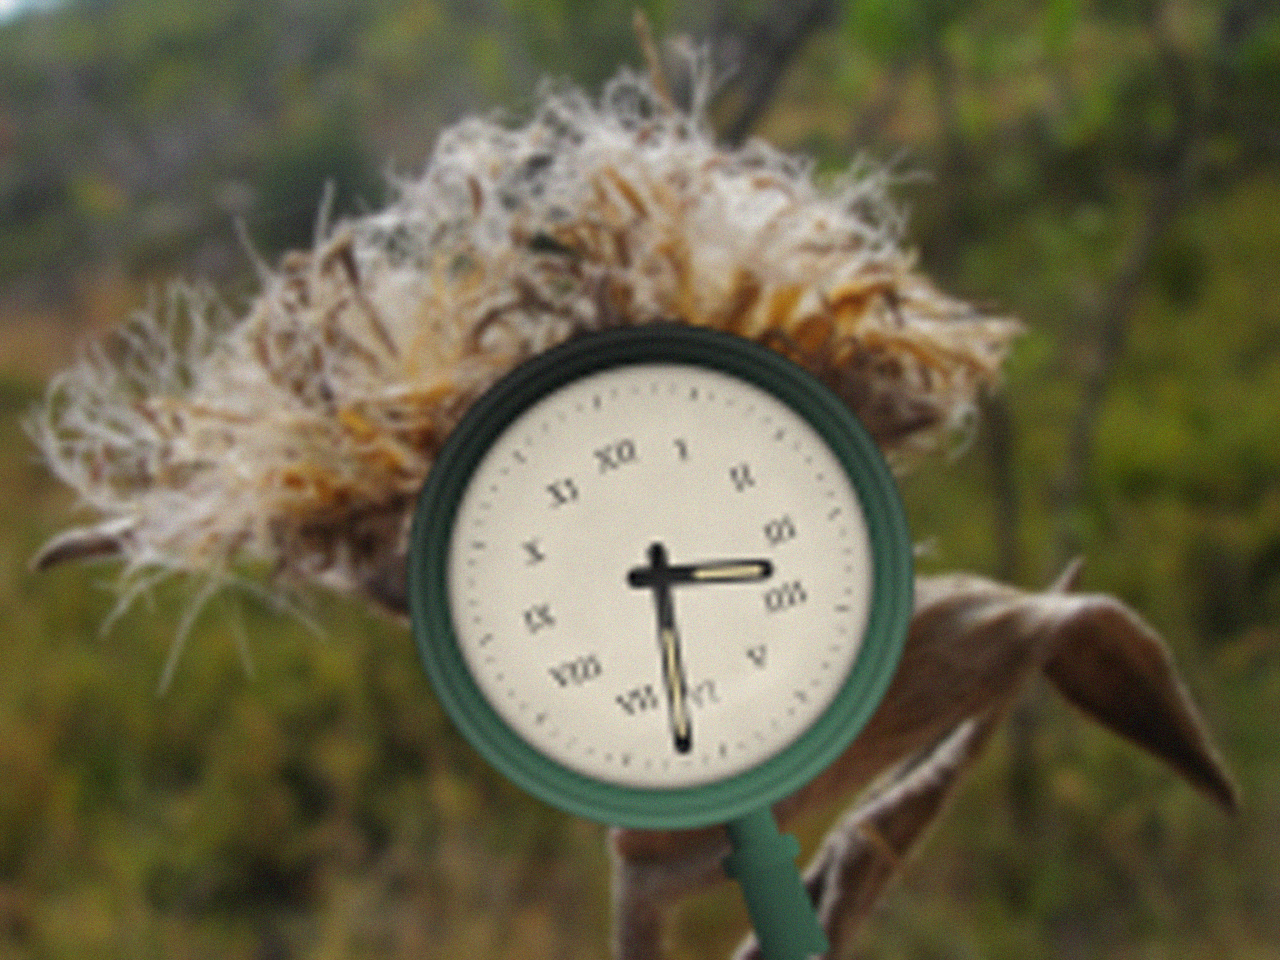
3:32
